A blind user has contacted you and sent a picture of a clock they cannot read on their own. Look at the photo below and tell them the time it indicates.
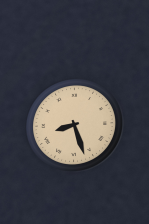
8:27
